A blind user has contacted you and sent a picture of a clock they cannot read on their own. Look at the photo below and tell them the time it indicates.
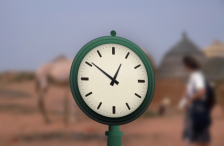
12:51
